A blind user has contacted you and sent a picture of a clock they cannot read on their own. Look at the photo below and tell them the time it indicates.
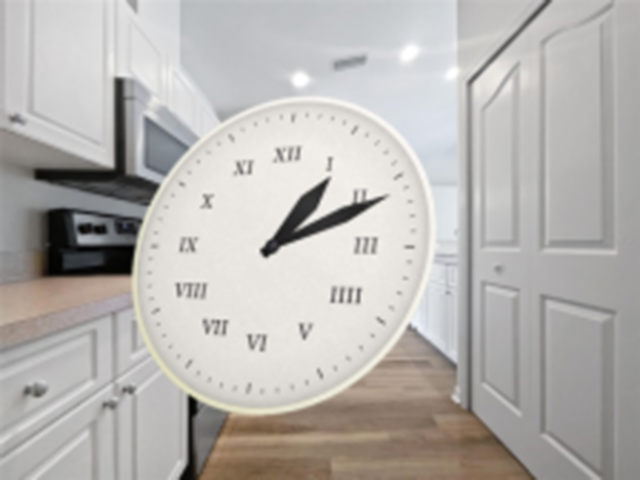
1:11
